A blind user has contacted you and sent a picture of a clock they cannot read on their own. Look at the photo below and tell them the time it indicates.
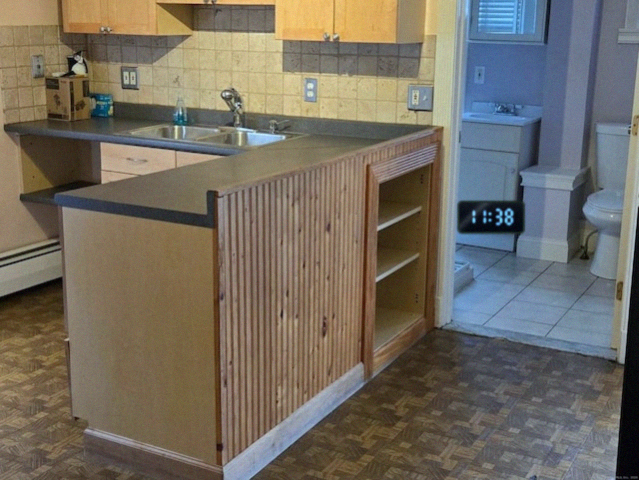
11:38
